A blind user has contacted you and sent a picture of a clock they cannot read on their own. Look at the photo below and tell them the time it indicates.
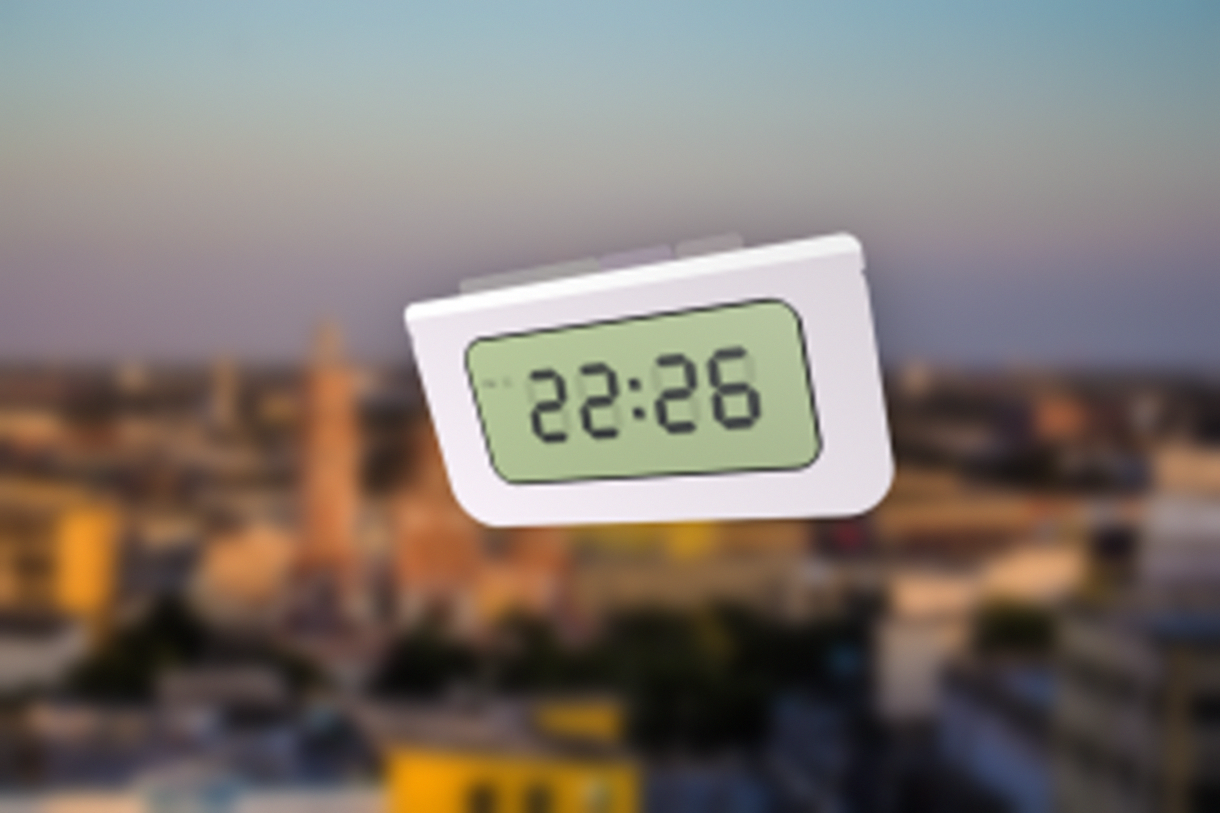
22:26
